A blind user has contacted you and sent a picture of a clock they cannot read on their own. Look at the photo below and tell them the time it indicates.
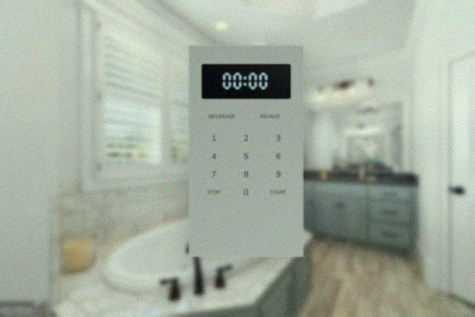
0:00
